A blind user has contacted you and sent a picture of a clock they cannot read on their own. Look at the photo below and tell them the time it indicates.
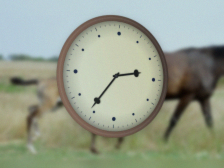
2:36
